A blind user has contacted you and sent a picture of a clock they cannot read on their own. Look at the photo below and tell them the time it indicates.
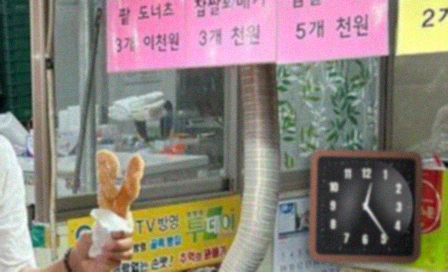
12:24
